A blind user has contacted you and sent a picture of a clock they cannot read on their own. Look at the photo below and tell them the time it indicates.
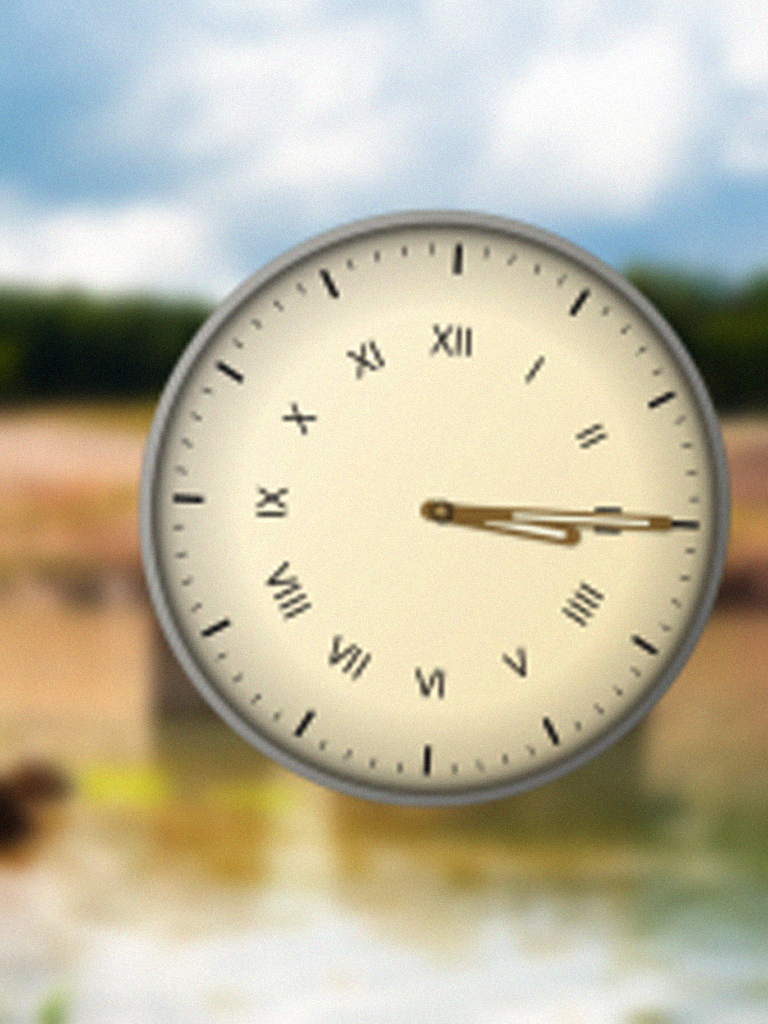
3:15
